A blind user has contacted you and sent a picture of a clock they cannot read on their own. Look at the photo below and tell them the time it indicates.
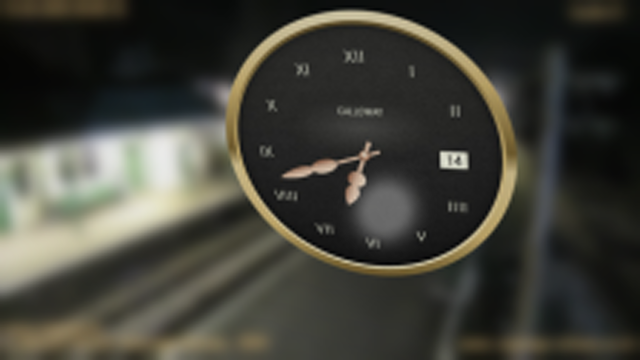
6:42
